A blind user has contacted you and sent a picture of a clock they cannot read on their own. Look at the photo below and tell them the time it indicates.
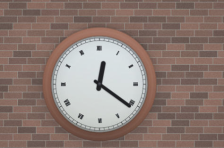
12:21
